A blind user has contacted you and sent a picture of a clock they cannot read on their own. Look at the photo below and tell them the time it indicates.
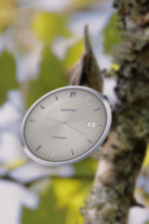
9:19
